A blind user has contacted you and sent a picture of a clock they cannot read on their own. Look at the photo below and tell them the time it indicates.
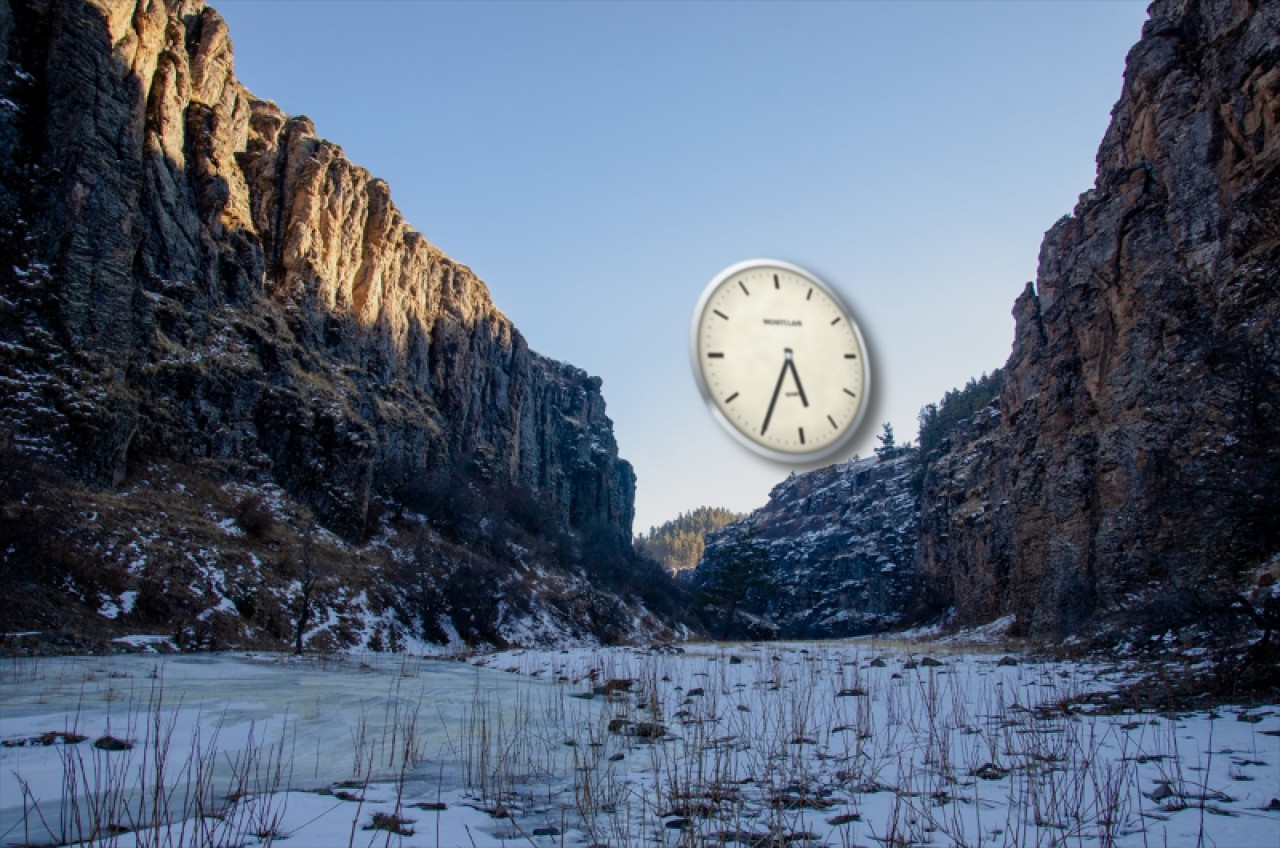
5:35
